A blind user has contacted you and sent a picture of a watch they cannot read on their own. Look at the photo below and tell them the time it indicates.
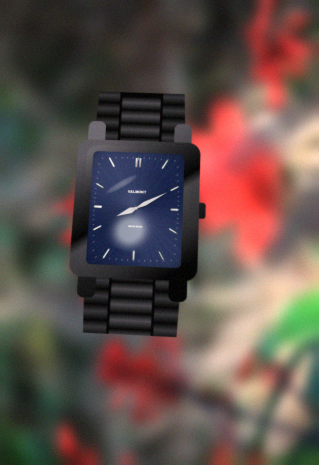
8:10
